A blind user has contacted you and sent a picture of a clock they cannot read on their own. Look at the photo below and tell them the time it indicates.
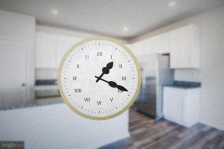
1:19
